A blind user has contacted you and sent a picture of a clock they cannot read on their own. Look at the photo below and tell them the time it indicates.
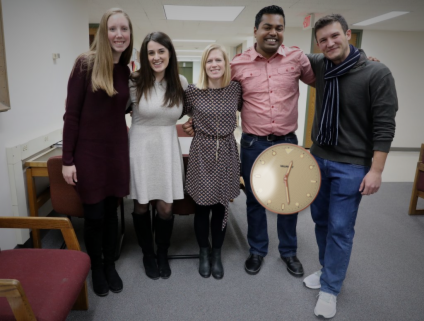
12:28
